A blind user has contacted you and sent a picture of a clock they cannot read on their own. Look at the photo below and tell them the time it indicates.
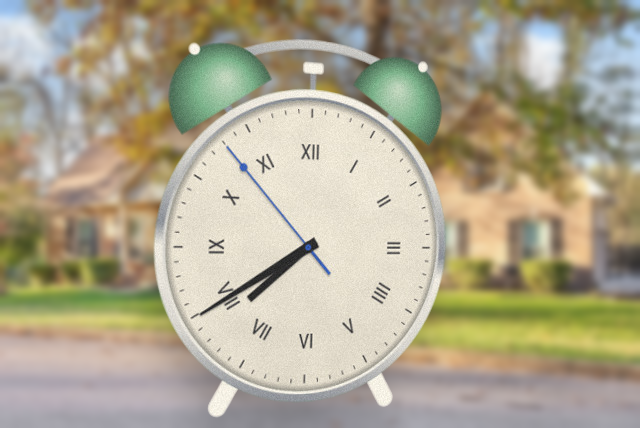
7:39:53
